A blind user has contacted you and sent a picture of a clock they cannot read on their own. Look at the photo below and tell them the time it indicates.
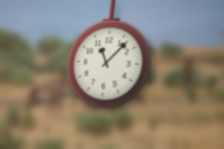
11:07
